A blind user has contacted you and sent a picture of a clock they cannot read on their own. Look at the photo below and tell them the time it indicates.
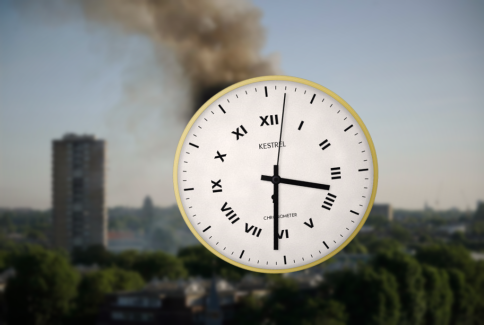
3:31:02
